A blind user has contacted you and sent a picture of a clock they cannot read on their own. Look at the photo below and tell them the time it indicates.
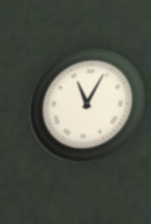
11:04
